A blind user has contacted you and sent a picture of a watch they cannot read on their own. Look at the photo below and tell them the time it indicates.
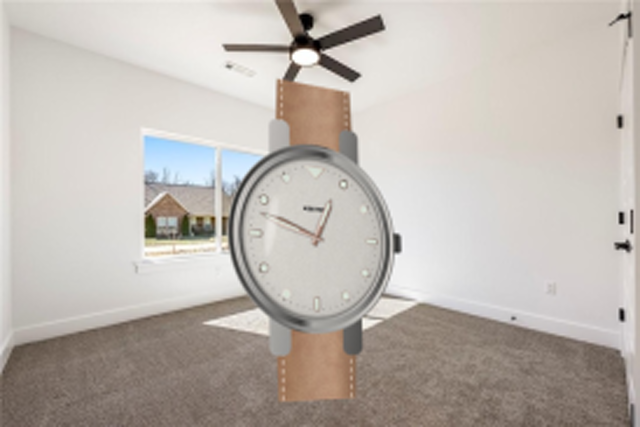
12:48
